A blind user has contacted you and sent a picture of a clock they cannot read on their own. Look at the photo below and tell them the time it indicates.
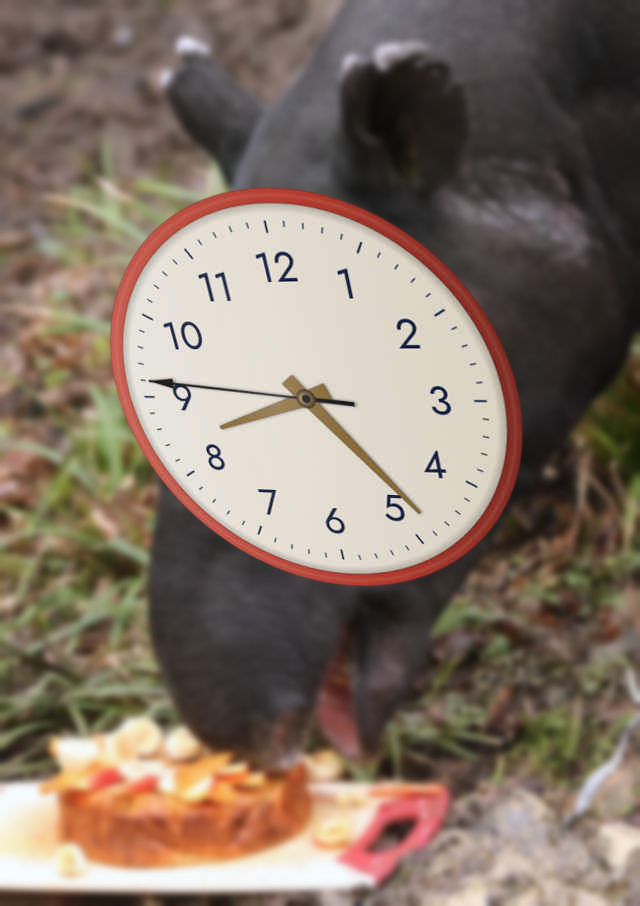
8:23:46
